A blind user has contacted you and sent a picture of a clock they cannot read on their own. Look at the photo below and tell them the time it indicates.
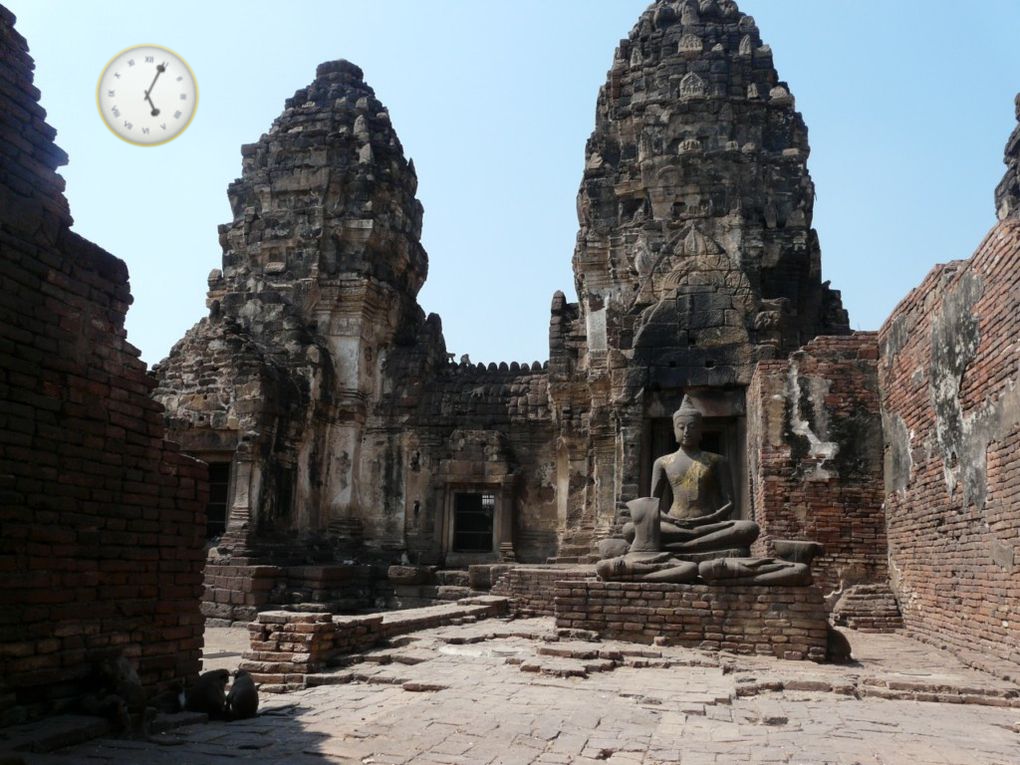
5:04
